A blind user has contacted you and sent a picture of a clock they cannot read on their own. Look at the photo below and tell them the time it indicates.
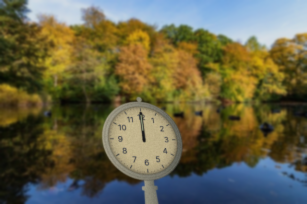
12:00
